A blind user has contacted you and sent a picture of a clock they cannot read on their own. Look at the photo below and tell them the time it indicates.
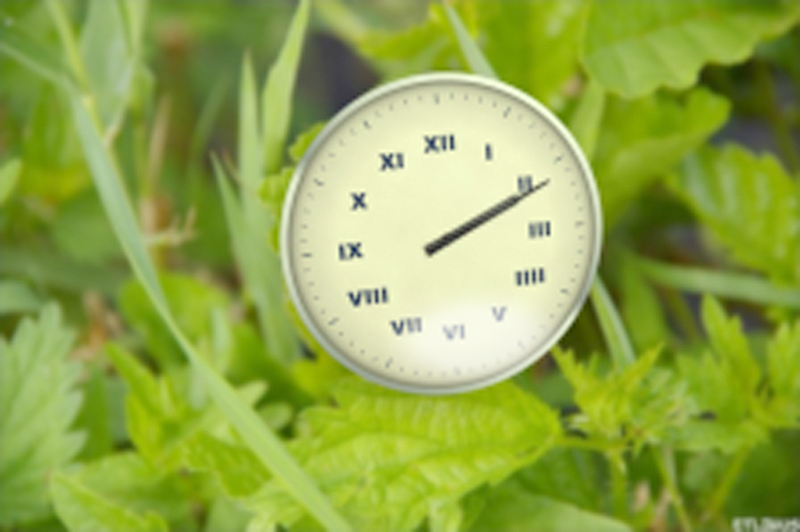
2:11
